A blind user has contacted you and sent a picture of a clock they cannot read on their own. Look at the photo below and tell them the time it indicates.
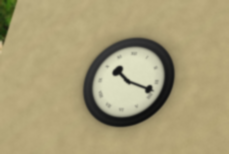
10:18
